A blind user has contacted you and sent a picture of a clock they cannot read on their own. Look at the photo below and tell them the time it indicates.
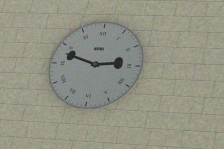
2:48
